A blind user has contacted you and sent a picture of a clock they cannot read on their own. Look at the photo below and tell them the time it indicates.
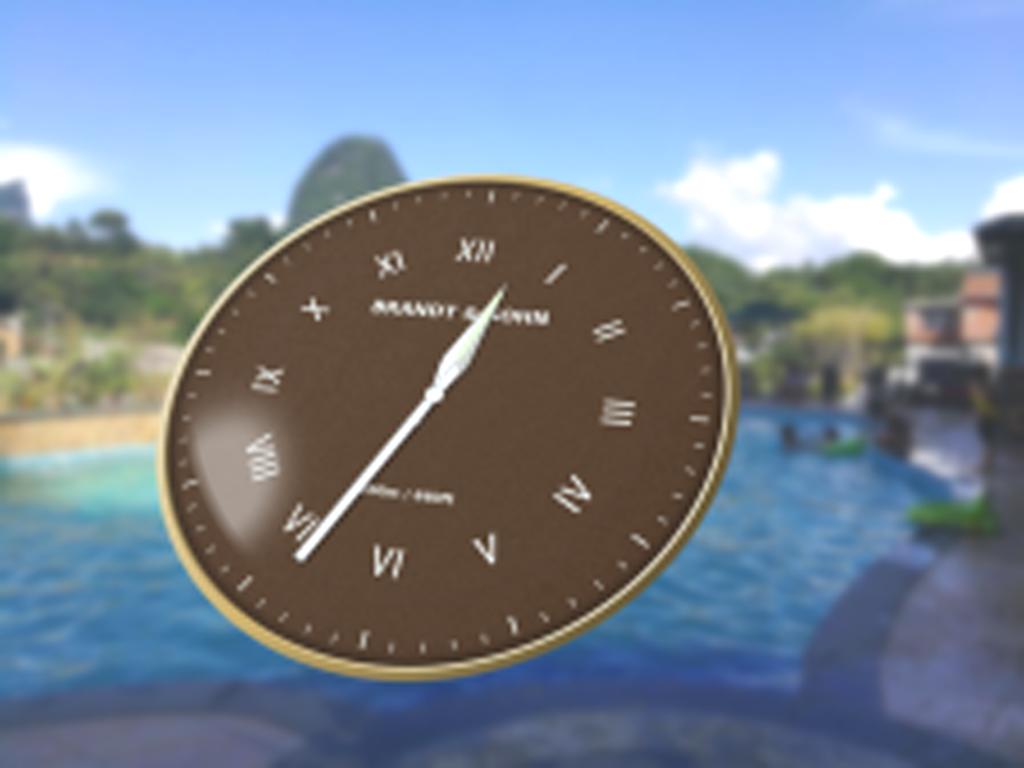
12:34
